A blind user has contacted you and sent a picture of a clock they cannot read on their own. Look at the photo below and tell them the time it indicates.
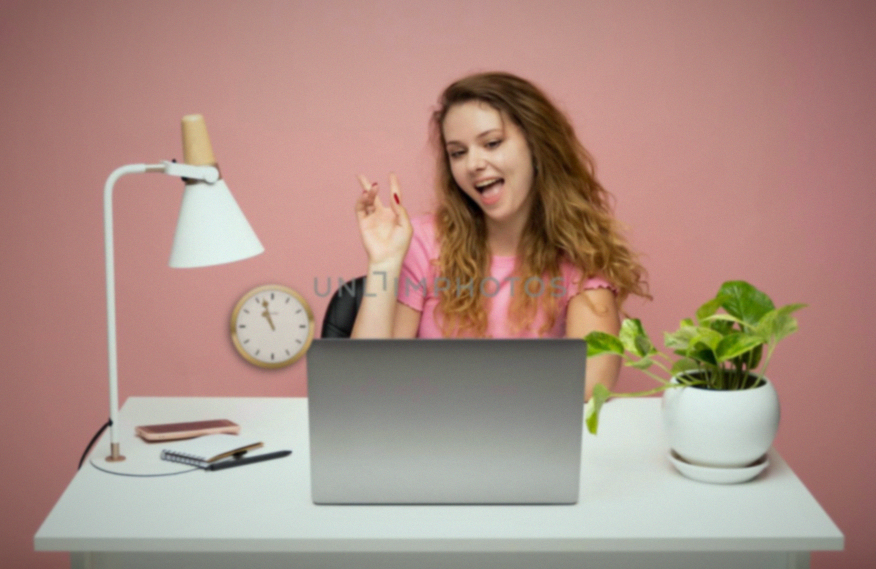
10:57
